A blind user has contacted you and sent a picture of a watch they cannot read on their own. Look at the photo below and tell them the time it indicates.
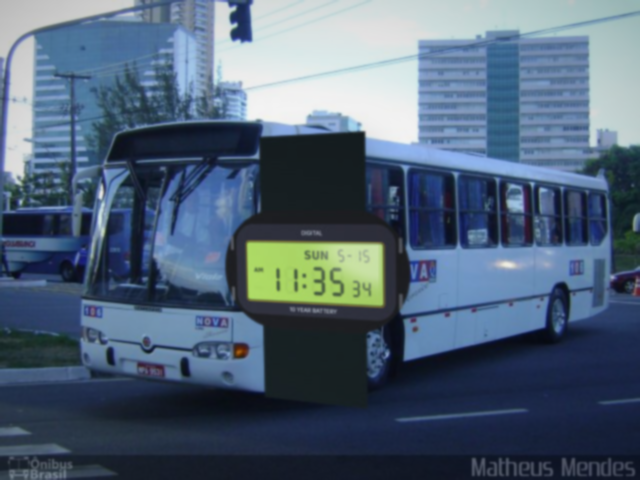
11:35:34
